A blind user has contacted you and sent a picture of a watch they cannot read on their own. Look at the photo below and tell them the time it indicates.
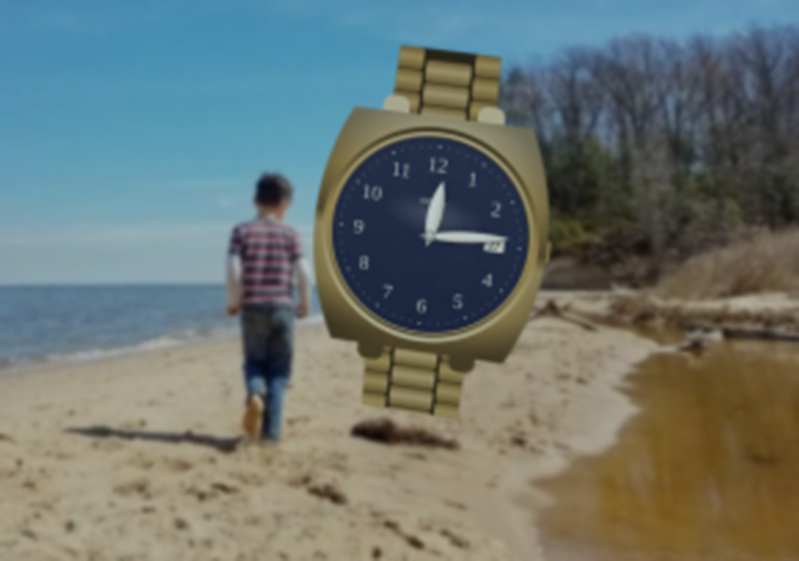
12:14
